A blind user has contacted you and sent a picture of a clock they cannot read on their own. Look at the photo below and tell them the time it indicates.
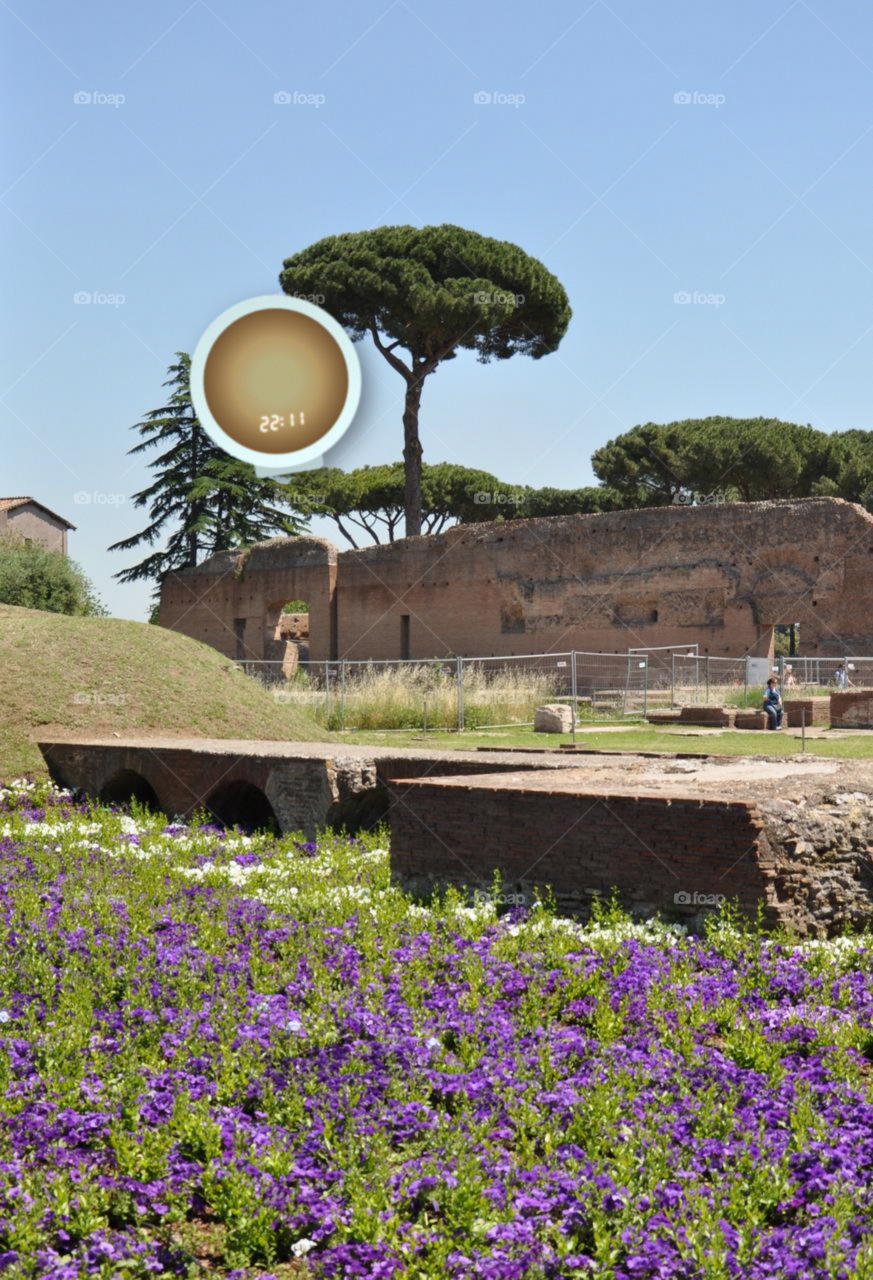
22:11
